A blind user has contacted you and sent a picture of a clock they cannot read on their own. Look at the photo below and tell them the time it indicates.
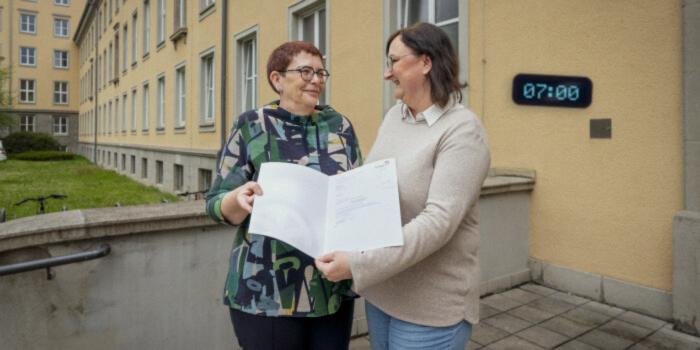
7:00
